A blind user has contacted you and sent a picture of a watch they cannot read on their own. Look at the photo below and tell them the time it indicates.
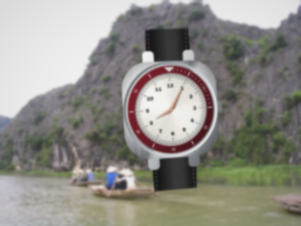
8:05
